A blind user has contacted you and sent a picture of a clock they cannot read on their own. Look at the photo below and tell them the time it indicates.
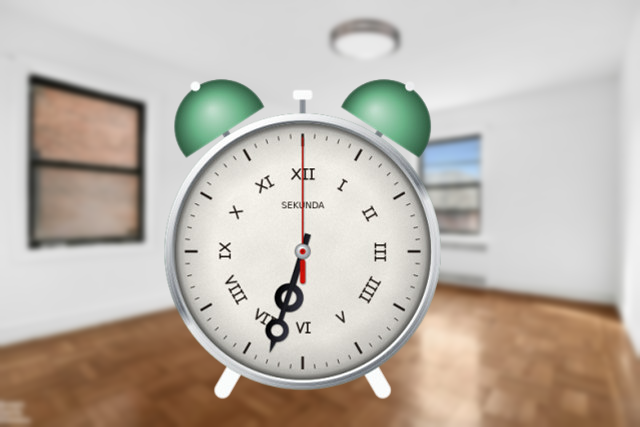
6:33:00
